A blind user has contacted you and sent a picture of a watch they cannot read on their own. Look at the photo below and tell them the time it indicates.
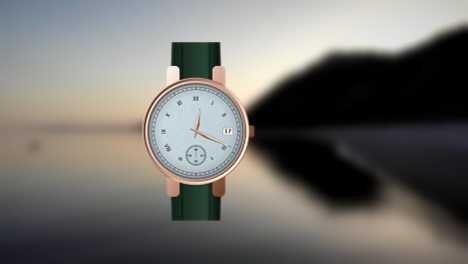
12:19
